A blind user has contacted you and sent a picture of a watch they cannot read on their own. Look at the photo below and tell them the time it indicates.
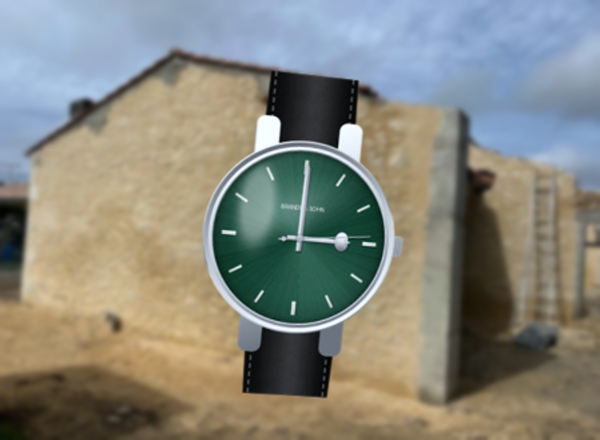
3:00:14
